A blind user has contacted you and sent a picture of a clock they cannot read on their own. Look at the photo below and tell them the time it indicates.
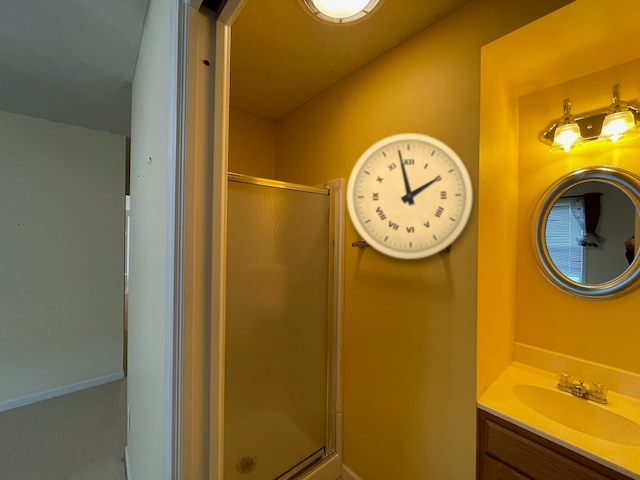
1:58
